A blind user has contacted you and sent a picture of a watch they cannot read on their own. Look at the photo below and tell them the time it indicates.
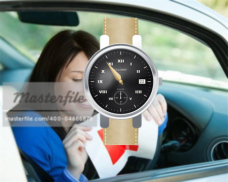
10:54
